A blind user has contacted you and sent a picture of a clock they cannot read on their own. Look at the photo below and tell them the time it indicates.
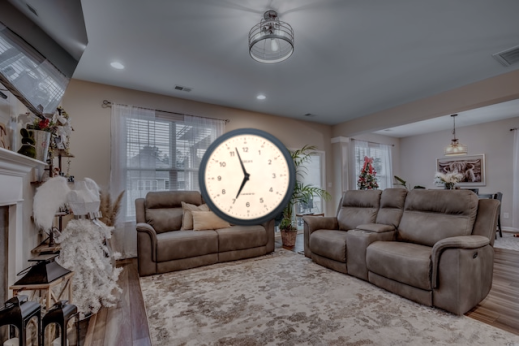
6:57
